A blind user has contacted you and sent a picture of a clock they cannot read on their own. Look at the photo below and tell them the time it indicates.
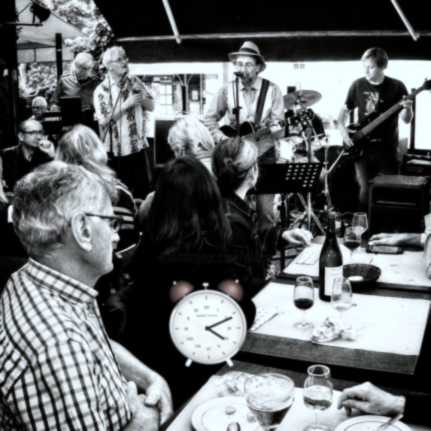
4:11
